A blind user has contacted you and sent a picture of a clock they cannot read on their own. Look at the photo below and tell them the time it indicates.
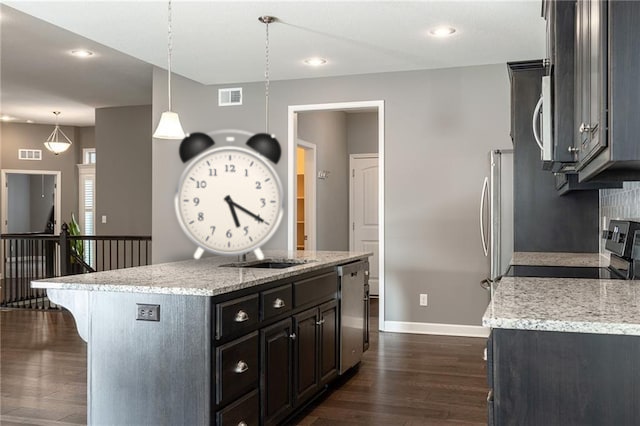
5:20
